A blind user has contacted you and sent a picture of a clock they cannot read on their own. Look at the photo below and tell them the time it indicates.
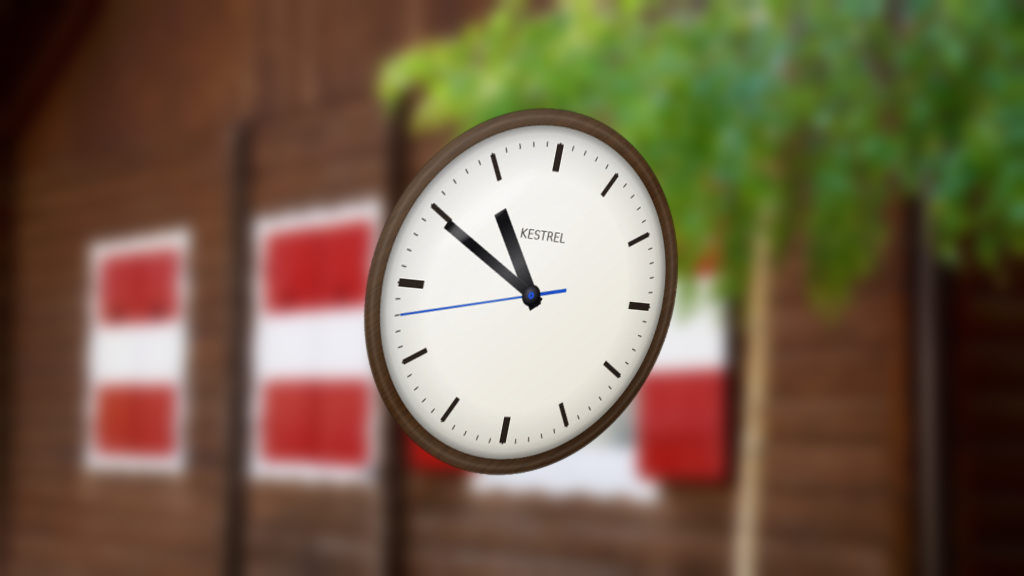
10:49:43
